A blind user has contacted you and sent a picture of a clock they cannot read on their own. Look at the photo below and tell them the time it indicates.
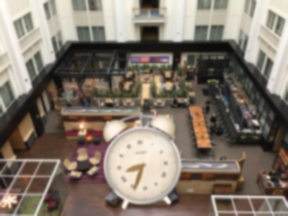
8:34
